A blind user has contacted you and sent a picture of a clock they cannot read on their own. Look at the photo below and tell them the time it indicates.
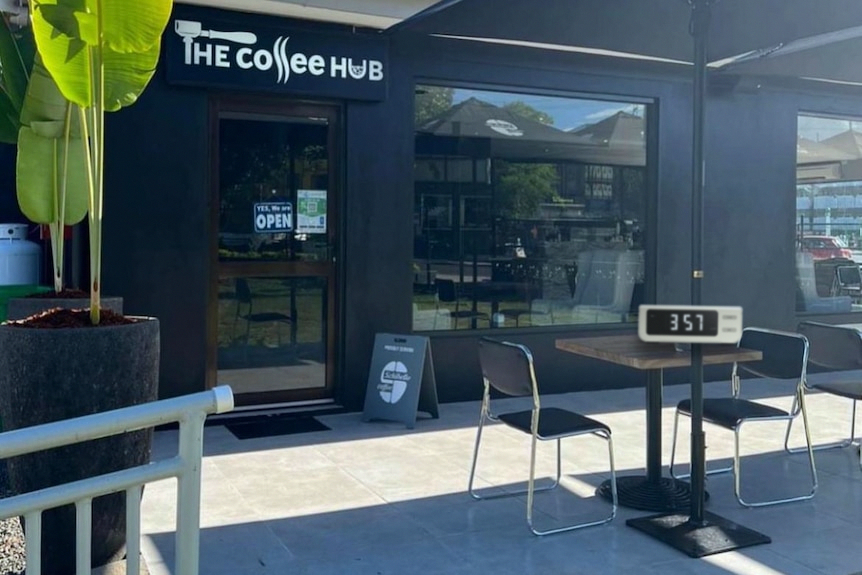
3:57
